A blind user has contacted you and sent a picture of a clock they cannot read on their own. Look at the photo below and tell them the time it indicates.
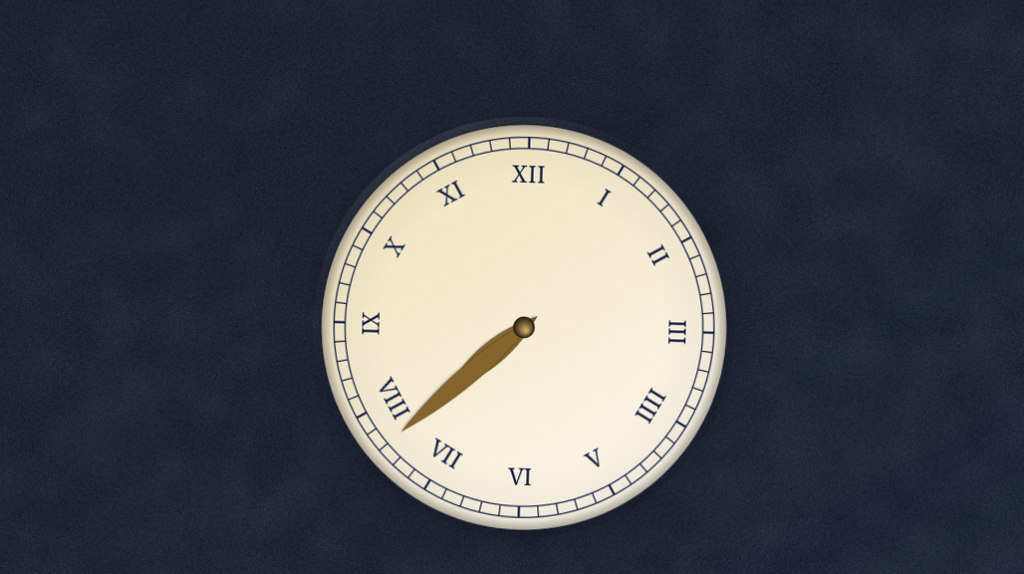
7:38
